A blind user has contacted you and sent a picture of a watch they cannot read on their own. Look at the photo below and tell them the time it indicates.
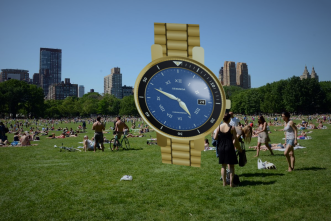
4:49
